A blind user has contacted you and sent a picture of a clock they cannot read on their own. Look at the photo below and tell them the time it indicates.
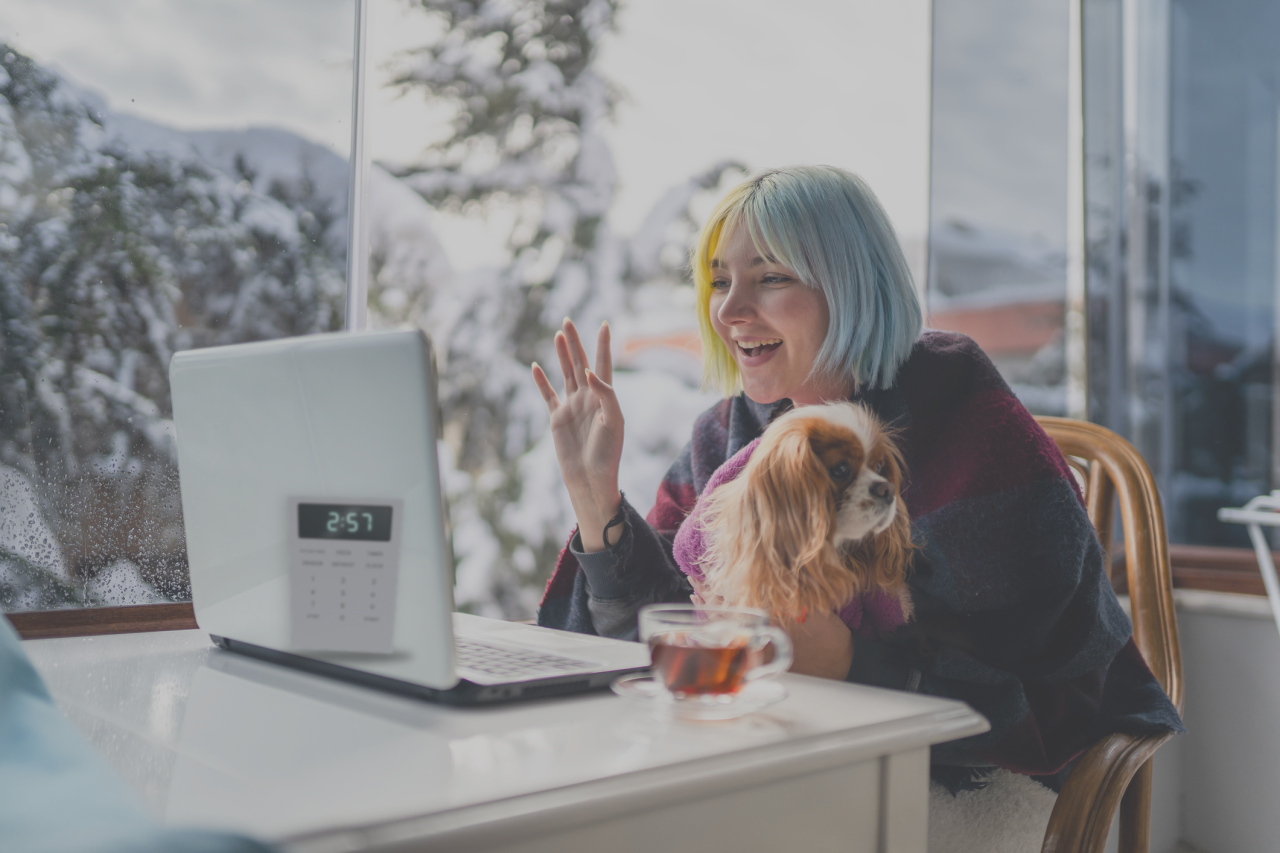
2:57
